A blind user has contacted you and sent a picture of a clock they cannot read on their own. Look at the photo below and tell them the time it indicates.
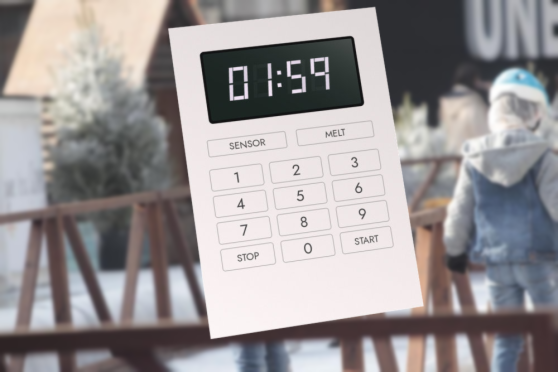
1:59
